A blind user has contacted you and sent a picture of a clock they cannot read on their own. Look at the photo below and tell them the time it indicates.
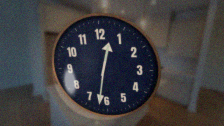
12:32
